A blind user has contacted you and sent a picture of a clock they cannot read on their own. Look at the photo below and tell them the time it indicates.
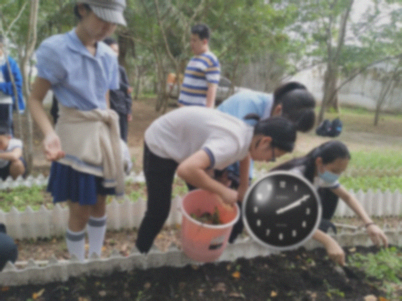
2:10
